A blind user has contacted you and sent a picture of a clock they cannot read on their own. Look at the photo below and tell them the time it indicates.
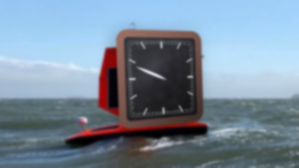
9:49
